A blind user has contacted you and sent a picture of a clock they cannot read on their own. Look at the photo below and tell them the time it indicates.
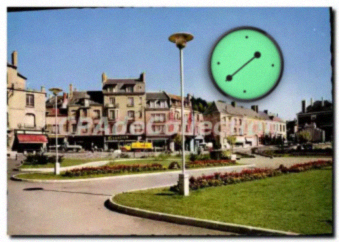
1:38
